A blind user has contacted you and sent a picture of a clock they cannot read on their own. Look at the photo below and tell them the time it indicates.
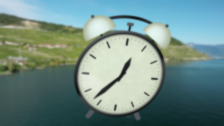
12:37
